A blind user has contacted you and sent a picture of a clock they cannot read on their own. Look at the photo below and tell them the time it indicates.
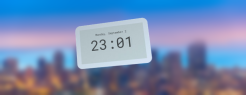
23:01
